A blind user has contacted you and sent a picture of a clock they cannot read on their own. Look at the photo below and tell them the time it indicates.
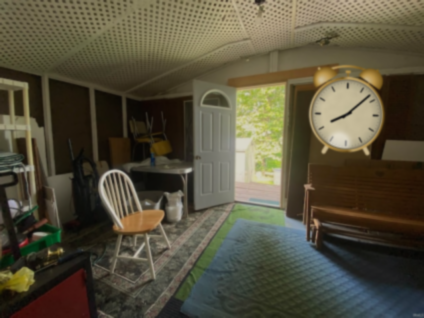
8:08
